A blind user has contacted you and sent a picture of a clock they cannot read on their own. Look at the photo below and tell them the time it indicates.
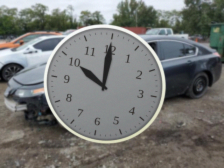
10:00
